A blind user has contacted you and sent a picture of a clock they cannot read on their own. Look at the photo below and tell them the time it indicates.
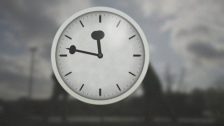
11:47
